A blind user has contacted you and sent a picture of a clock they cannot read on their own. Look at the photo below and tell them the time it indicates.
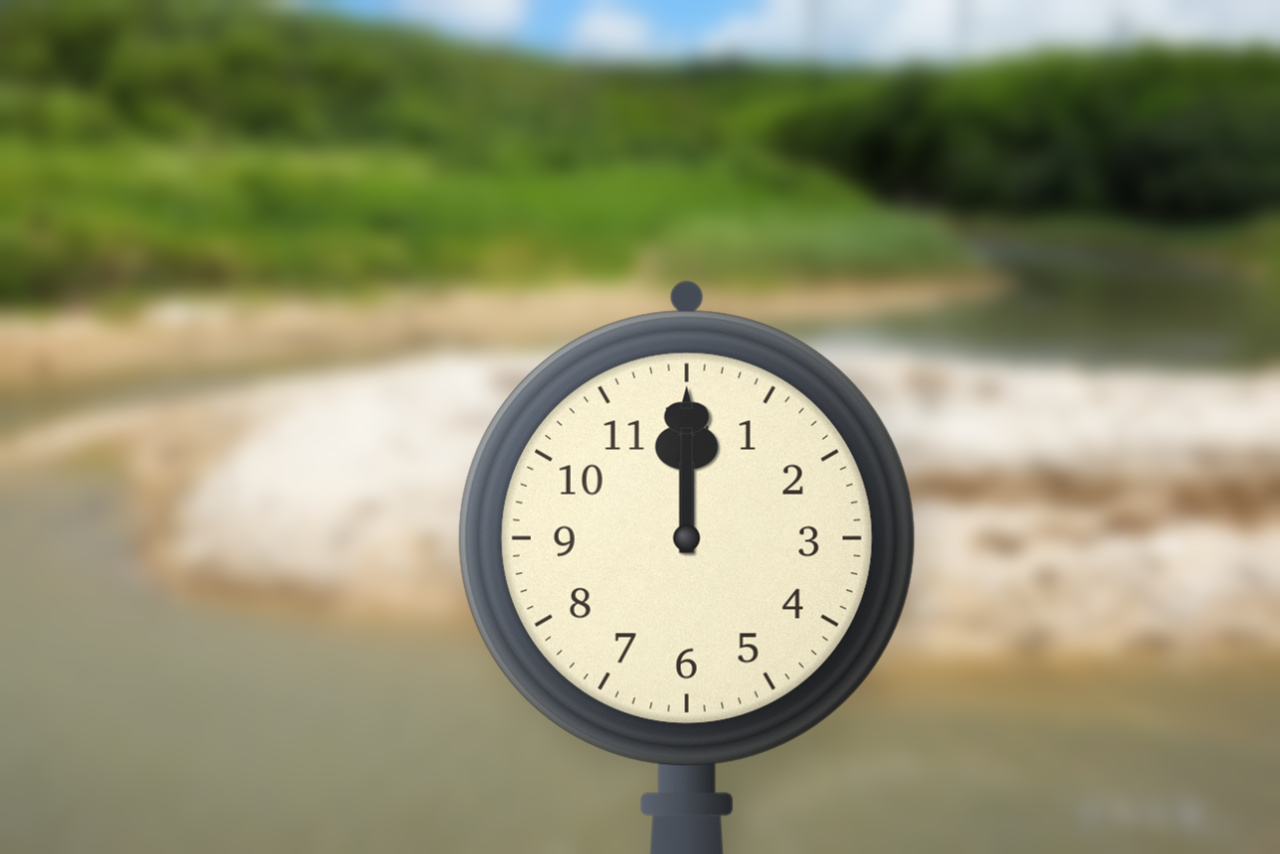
12:00
